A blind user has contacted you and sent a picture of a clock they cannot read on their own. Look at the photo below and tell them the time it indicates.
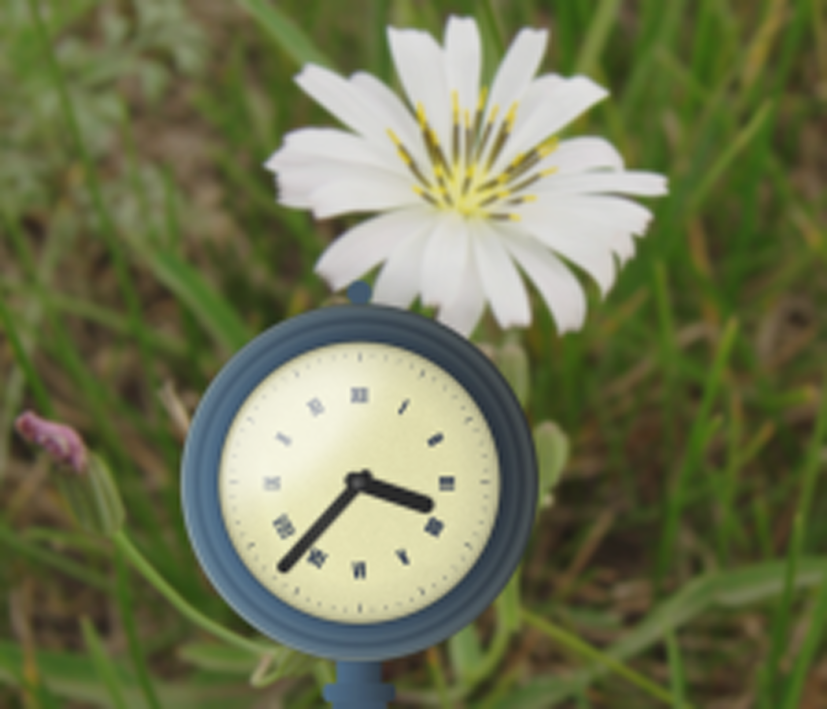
3:37
